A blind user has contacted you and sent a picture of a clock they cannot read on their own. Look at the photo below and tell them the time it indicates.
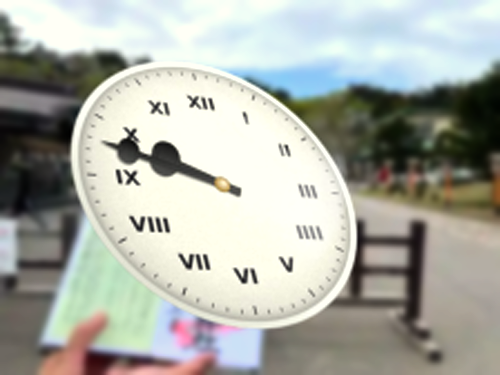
9:48
